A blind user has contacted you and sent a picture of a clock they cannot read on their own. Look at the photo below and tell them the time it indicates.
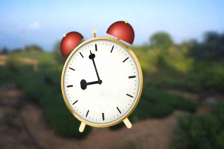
8:58
